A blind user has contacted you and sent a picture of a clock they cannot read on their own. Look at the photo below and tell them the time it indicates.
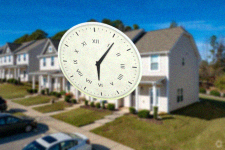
6:06
